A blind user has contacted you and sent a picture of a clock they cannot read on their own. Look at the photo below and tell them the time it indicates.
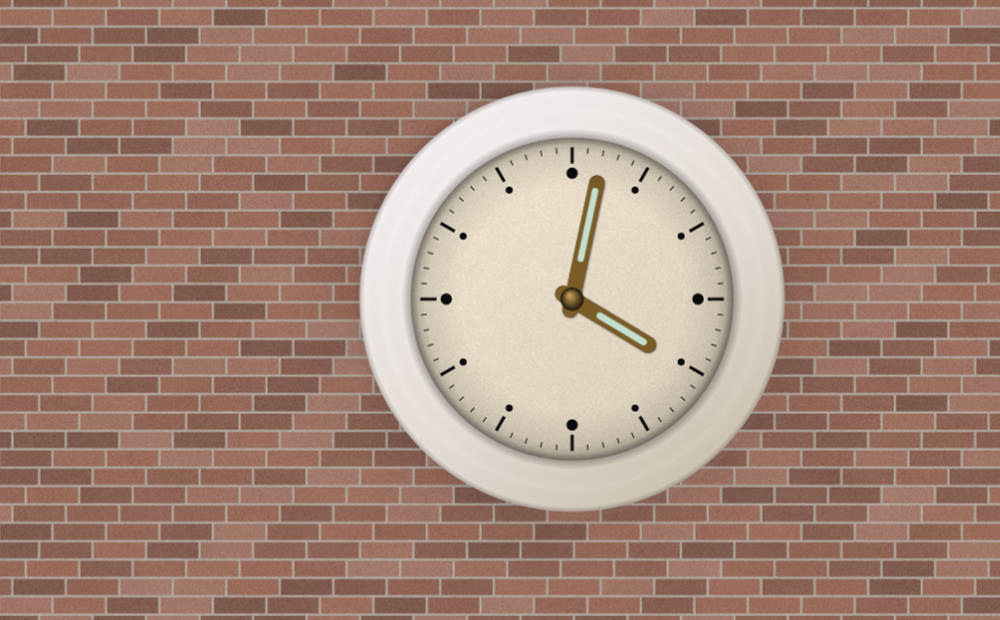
4:02
